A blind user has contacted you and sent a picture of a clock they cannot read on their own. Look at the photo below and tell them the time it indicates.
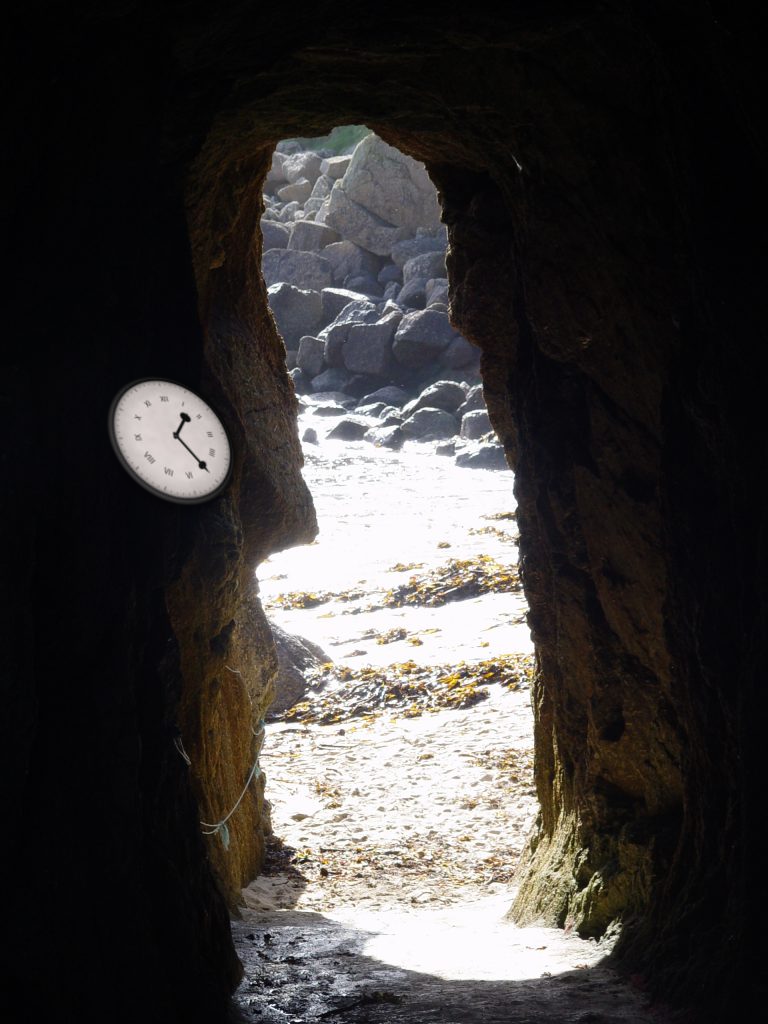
1:25
